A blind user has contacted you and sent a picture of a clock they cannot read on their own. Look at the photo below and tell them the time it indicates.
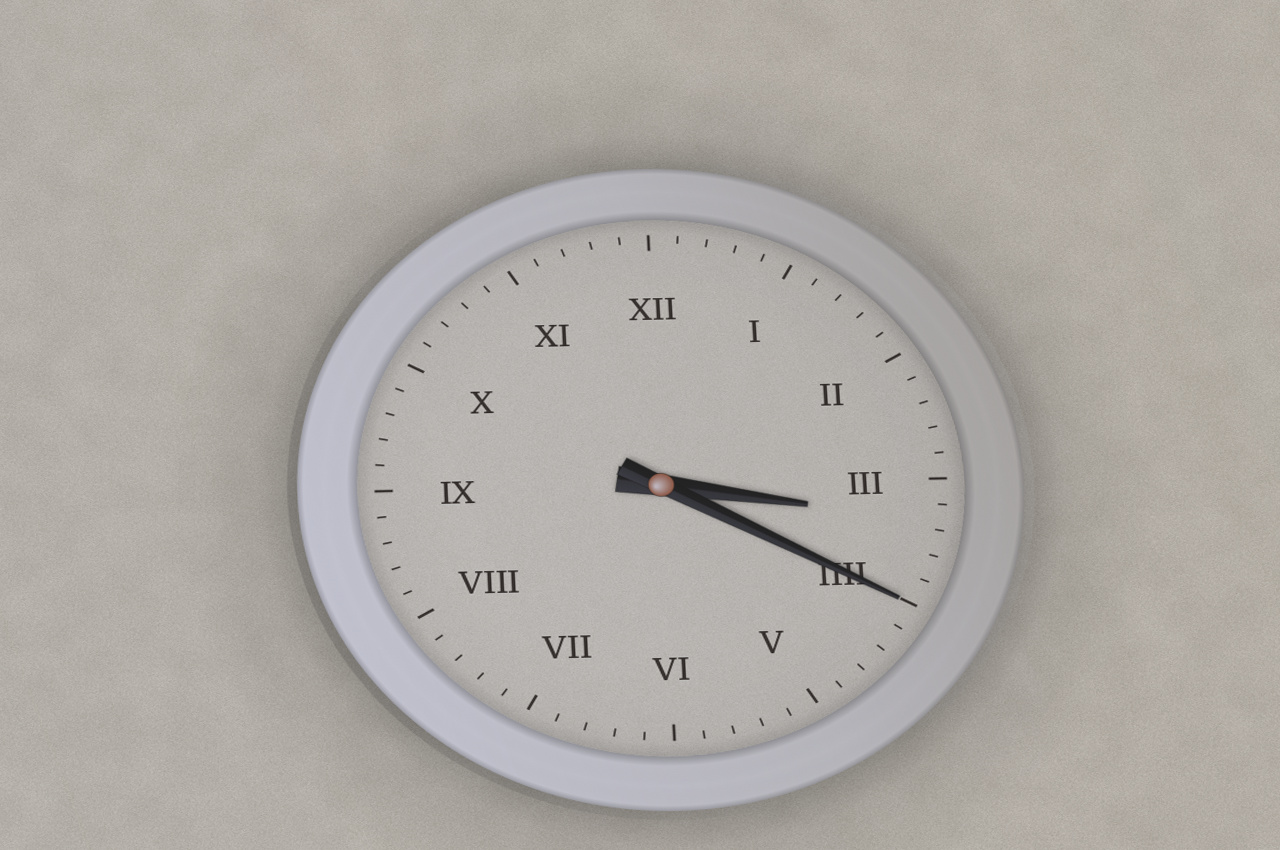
3:20
